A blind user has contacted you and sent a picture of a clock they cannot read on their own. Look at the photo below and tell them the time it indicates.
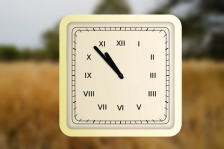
10:53
